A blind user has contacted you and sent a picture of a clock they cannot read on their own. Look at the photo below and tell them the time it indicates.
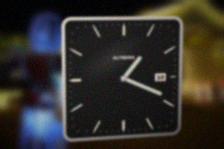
1:19
